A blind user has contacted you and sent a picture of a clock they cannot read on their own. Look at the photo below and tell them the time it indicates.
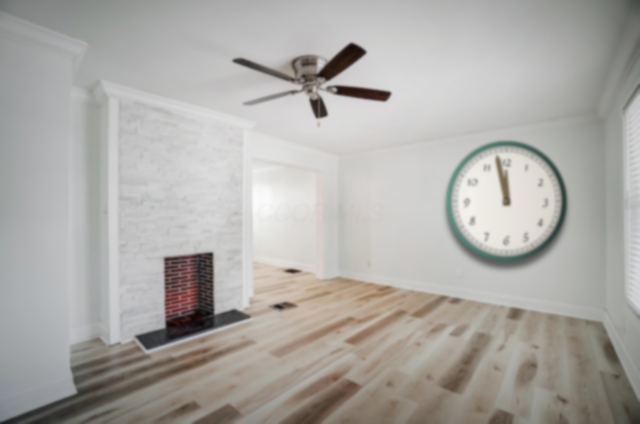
11:58
